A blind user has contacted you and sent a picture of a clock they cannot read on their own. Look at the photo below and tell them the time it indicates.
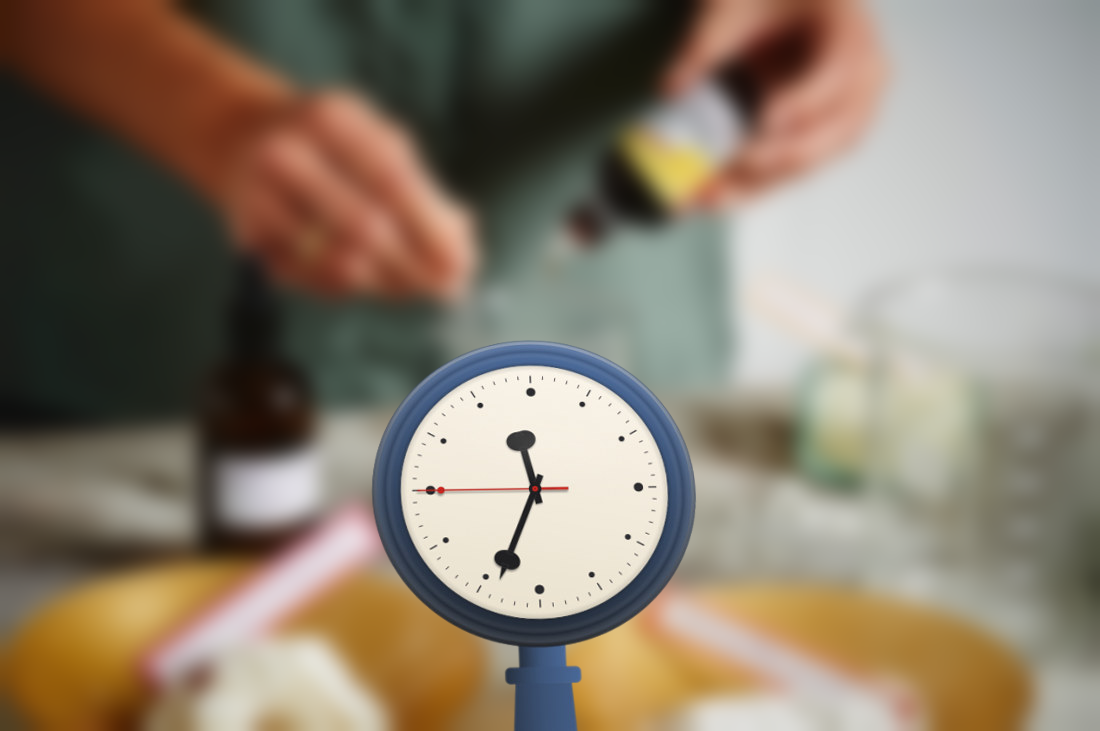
11:33:45
